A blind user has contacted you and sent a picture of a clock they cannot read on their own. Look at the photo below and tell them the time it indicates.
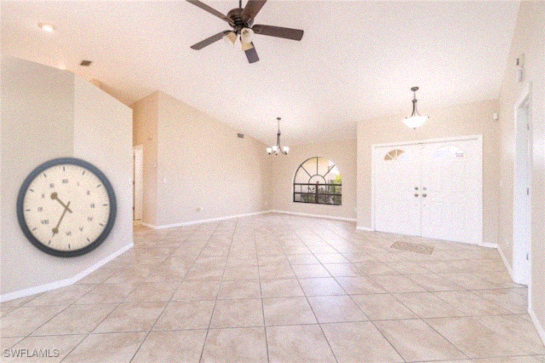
10:35
